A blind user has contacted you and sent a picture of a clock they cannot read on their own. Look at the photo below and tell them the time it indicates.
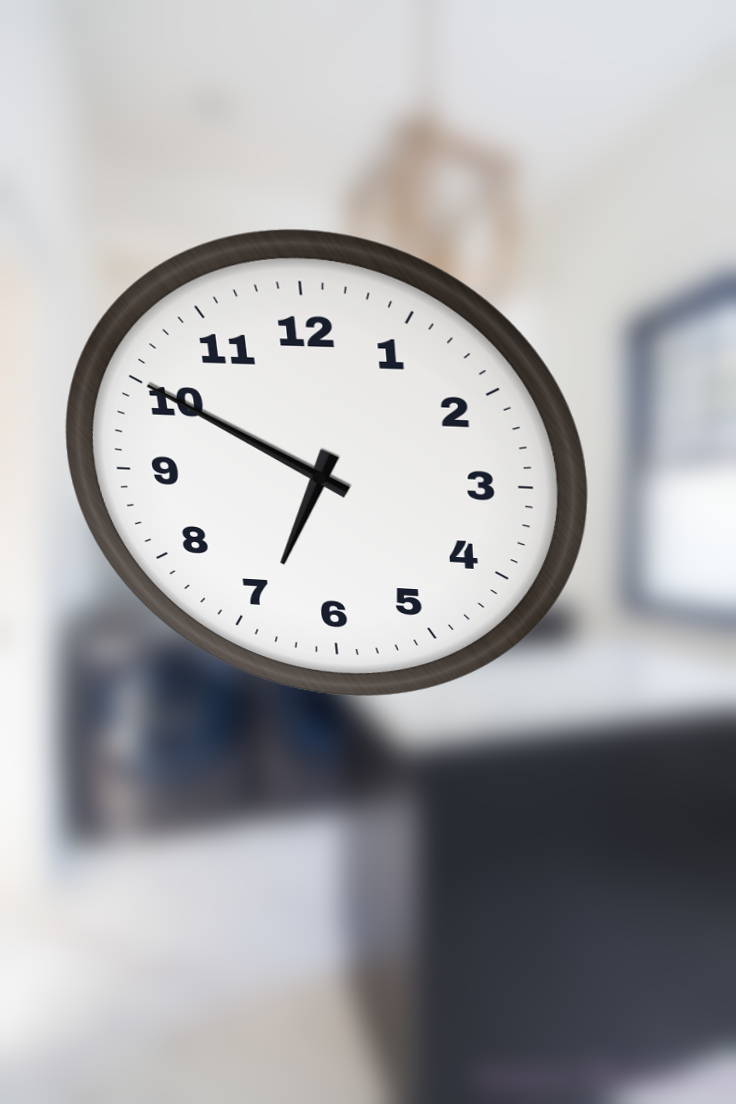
6:50
